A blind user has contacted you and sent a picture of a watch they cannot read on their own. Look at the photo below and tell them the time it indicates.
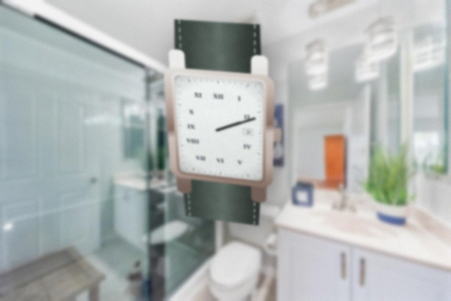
2:11
